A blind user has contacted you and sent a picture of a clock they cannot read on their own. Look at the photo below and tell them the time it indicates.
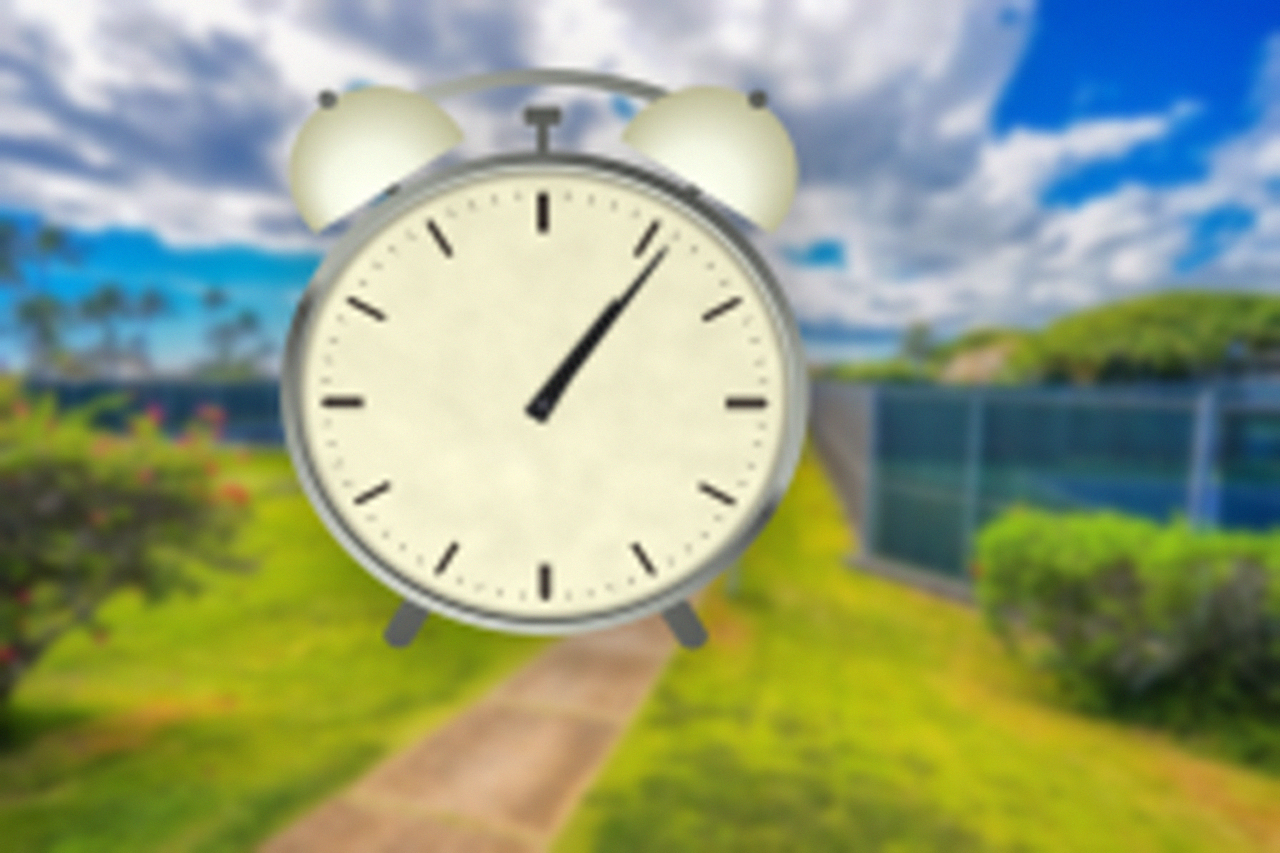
1:06
